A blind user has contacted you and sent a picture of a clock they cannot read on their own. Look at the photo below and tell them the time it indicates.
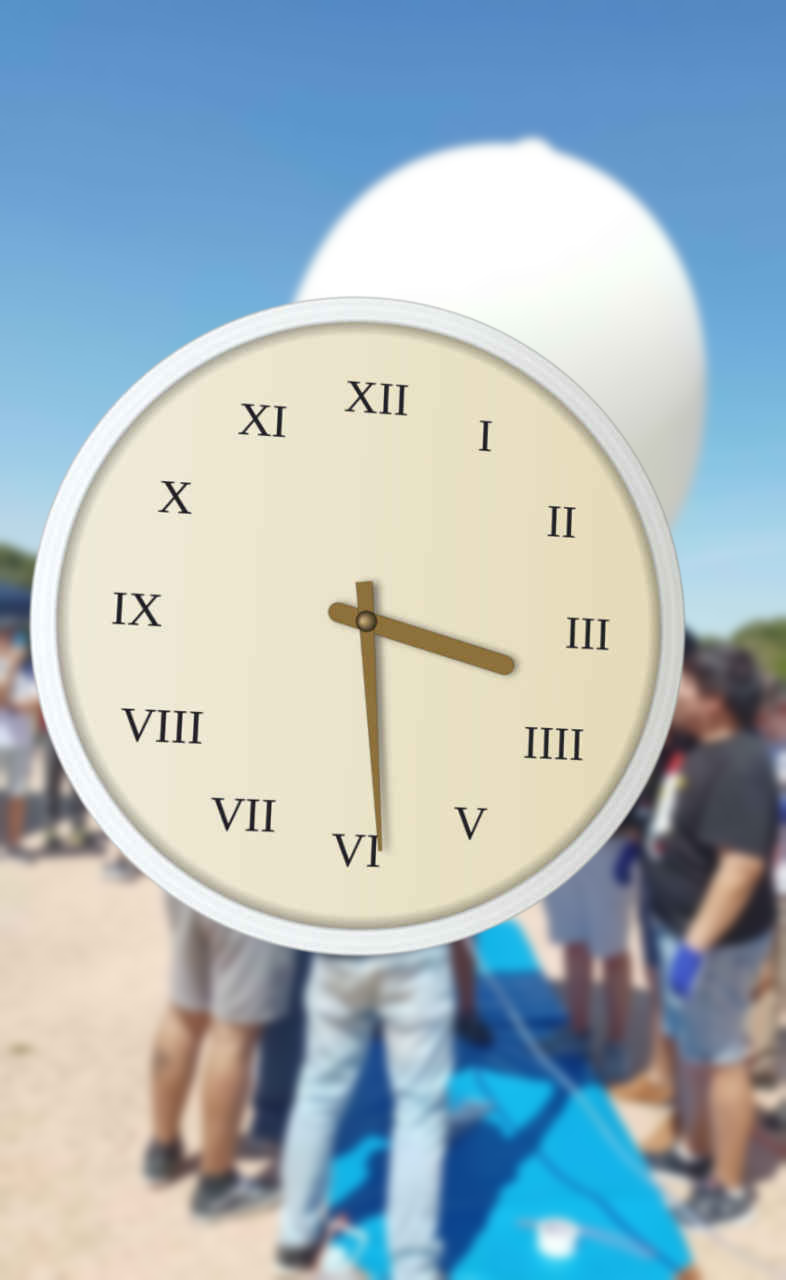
3:29
